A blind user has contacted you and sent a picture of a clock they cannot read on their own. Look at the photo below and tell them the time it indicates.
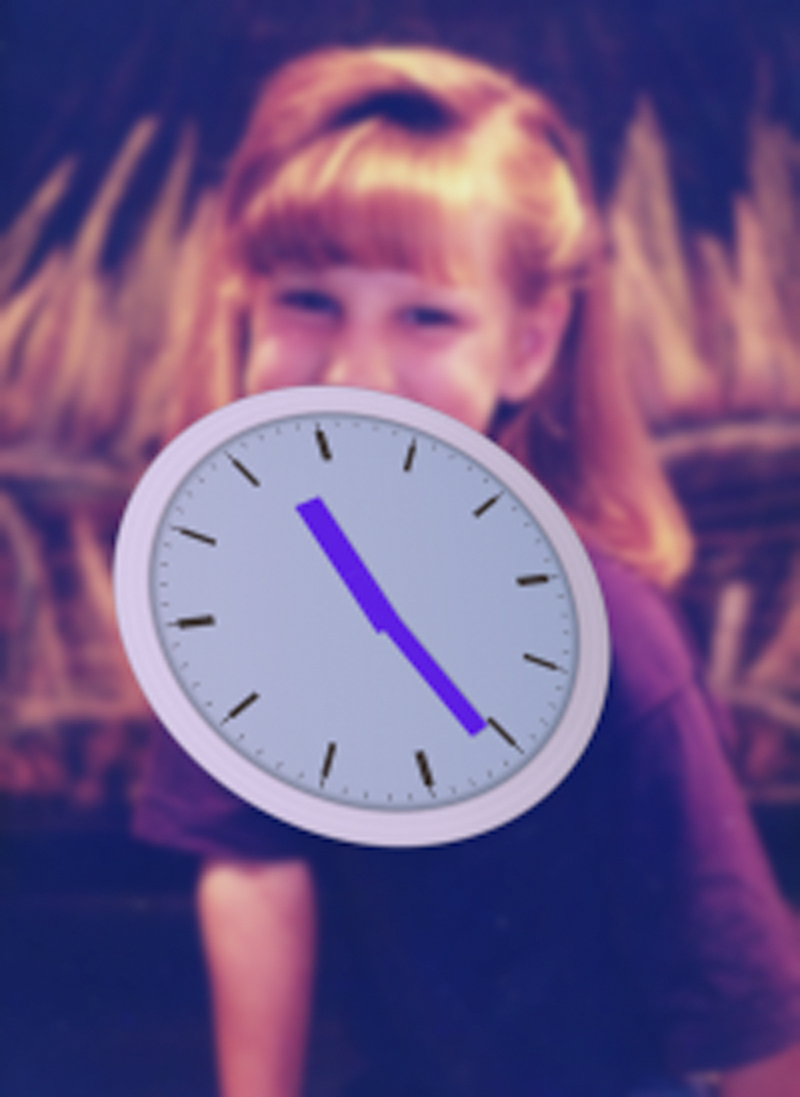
11:26
